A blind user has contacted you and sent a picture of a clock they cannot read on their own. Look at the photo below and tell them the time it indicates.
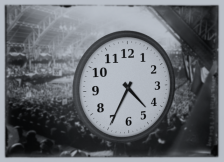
4:35
